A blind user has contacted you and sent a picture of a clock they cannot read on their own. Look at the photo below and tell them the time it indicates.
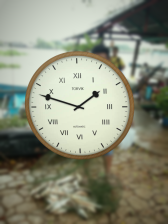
1:48
